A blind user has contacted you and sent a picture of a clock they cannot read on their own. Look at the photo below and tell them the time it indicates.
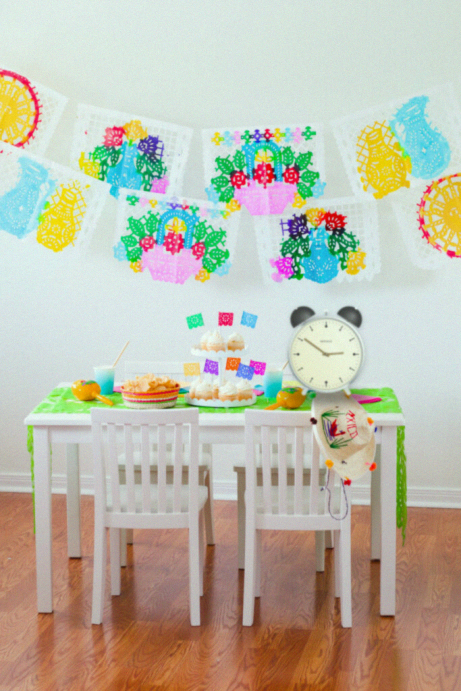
2:51
